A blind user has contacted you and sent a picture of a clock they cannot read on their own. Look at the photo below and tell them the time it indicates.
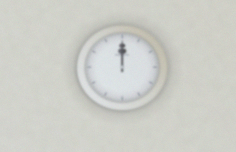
12:00
